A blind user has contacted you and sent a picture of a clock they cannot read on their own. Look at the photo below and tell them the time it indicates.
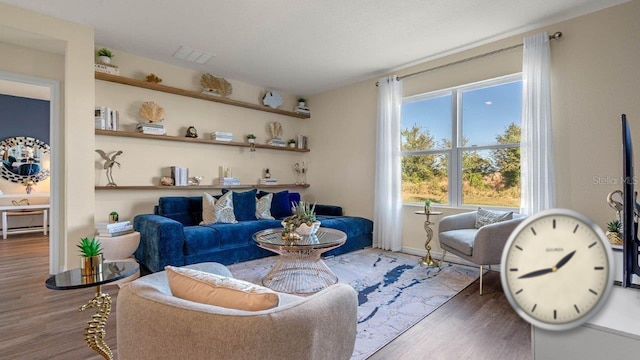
1:43
